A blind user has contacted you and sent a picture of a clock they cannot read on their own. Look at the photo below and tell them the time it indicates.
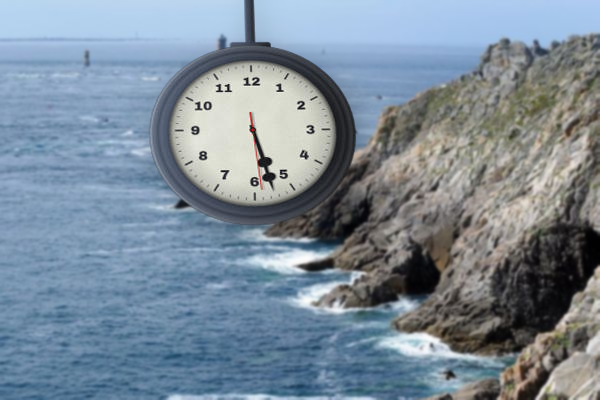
5:27:29
